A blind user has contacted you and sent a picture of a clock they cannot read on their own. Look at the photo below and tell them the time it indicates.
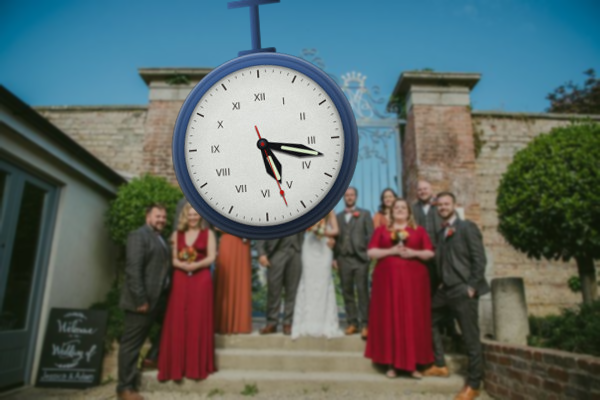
5:17:27
